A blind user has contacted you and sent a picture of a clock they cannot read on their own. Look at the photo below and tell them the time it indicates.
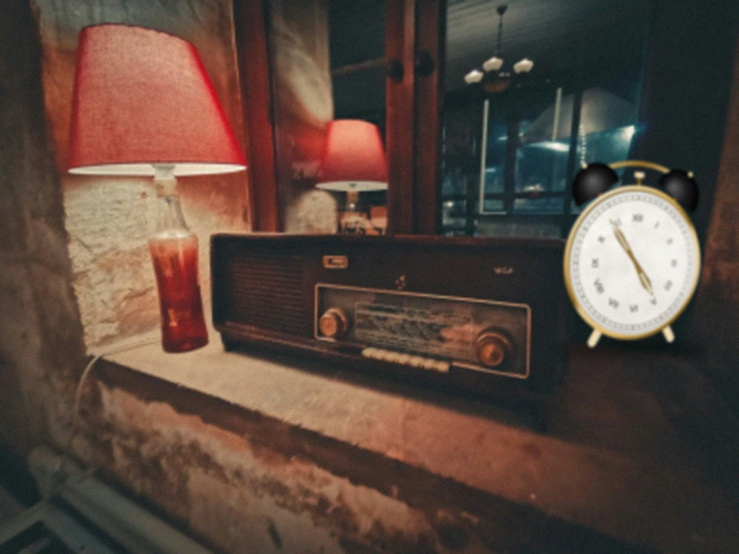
4:54
